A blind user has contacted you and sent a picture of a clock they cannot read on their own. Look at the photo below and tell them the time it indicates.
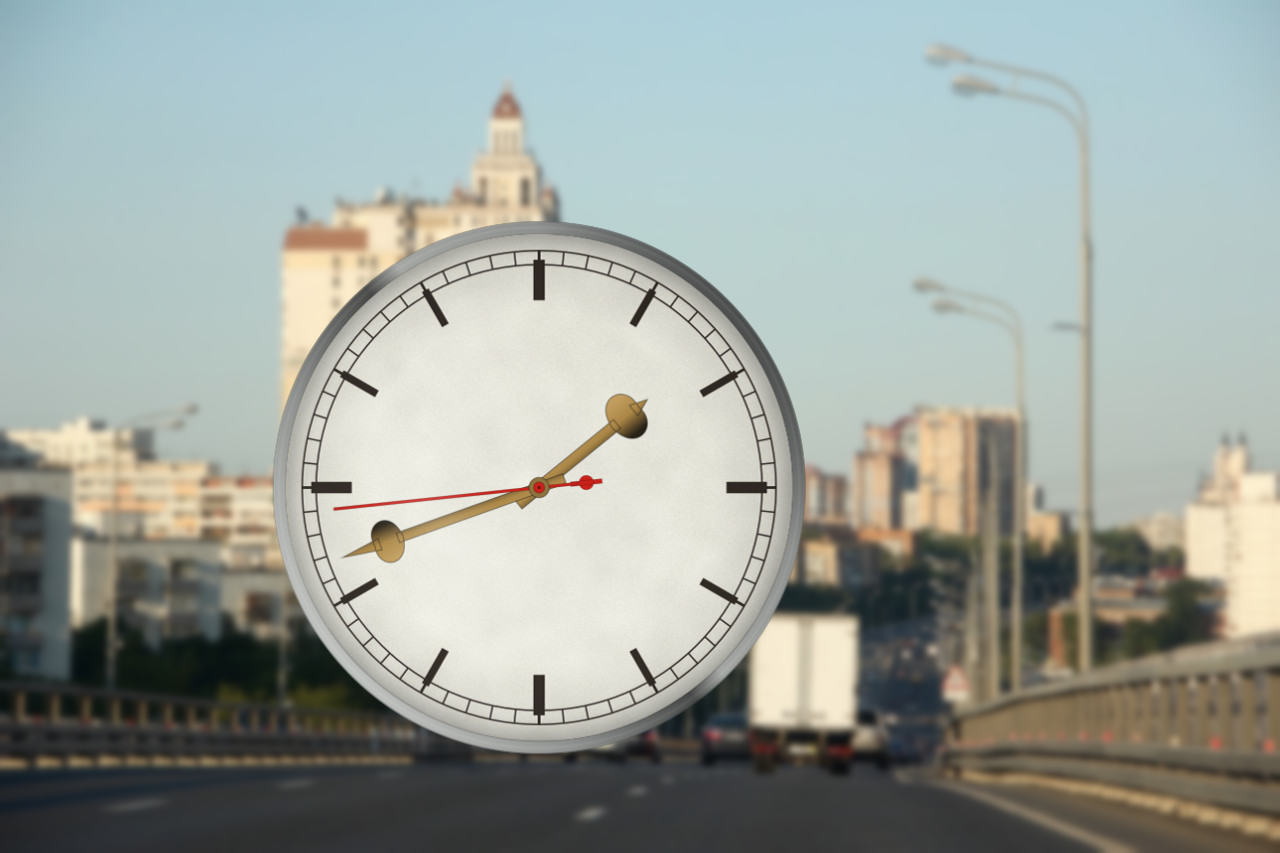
1:41:44
